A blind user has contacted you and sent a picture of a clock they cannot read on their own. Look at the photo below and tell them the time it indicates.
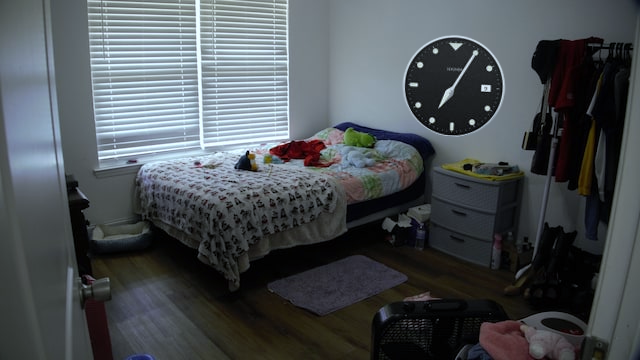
7:05
